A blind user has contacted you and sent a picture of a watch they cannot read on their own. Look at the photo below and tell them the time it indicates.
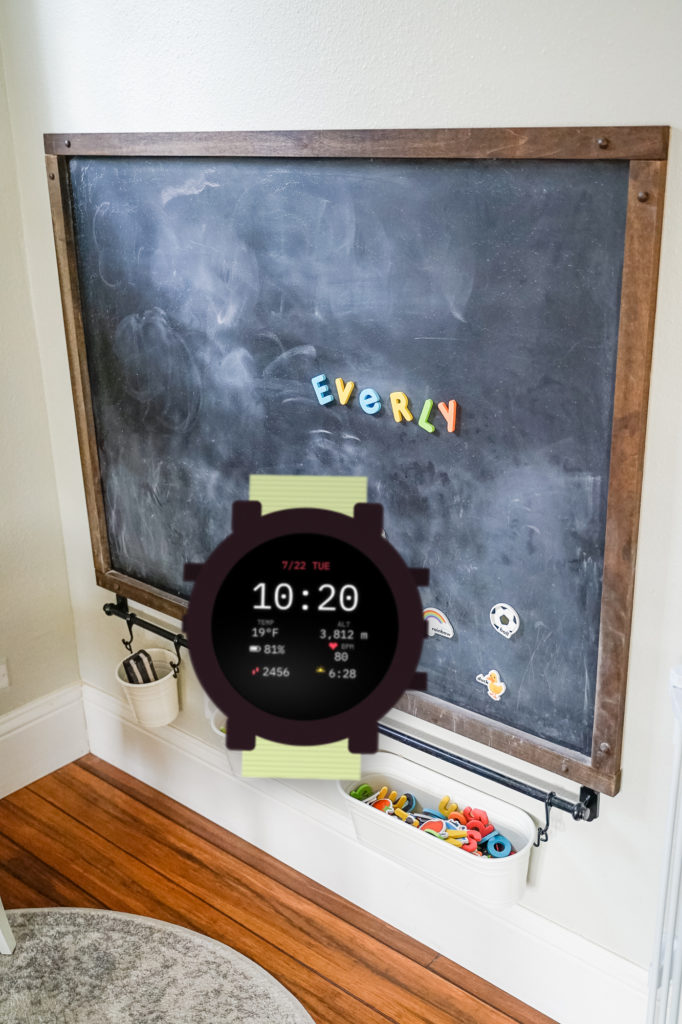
10:20
